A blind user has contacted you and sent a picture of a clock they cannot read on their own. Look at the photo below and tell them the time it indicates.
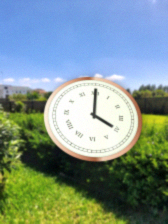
4:00
